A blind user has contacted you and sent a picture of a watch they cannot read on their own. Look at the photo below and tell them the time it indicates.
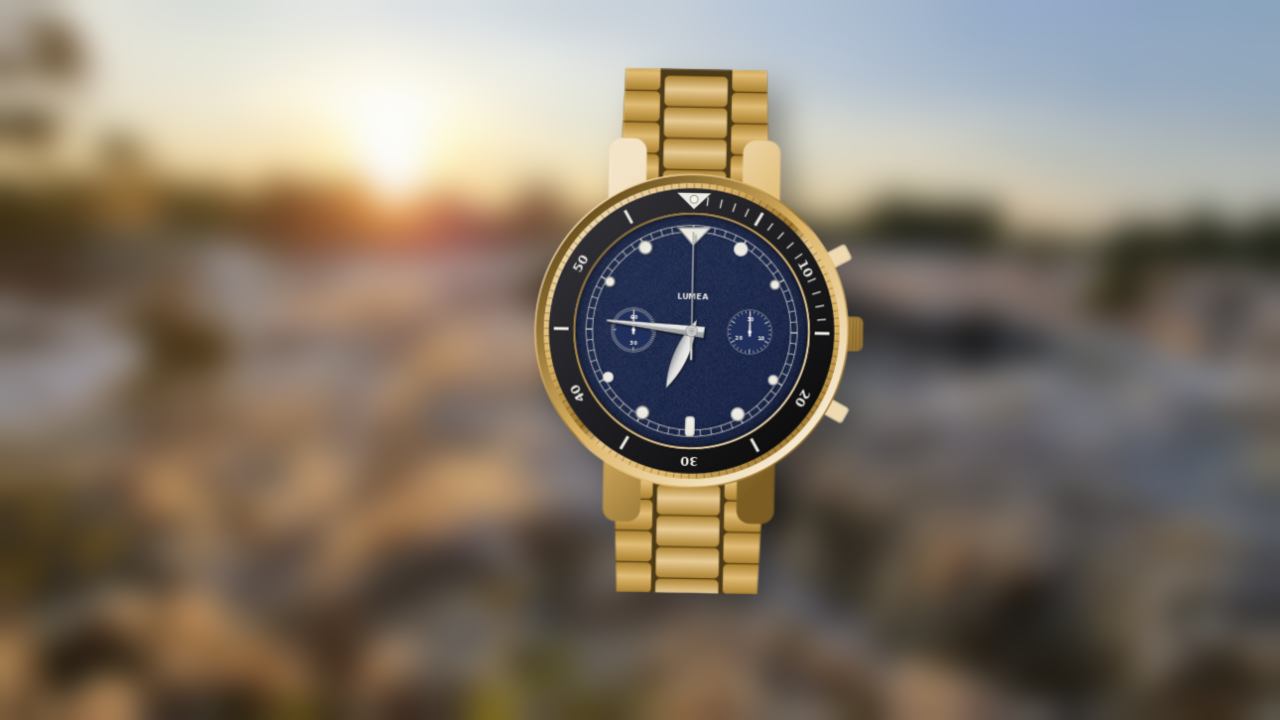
6:46
